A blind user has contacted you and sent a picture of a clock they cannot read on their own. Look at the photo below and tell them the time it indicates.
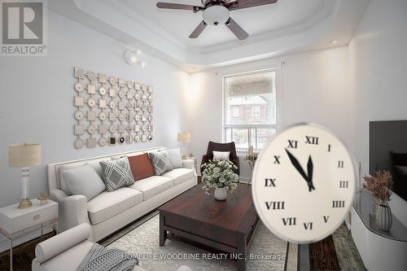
11:53
